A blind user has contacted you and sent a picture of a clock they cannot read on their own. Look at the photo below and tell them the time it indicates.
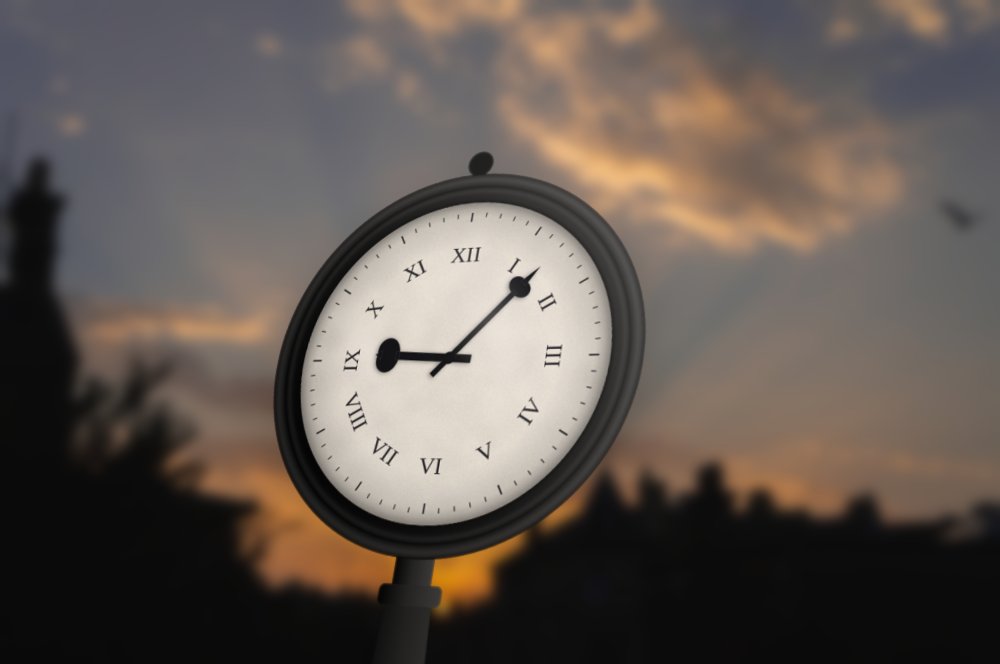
9:07
